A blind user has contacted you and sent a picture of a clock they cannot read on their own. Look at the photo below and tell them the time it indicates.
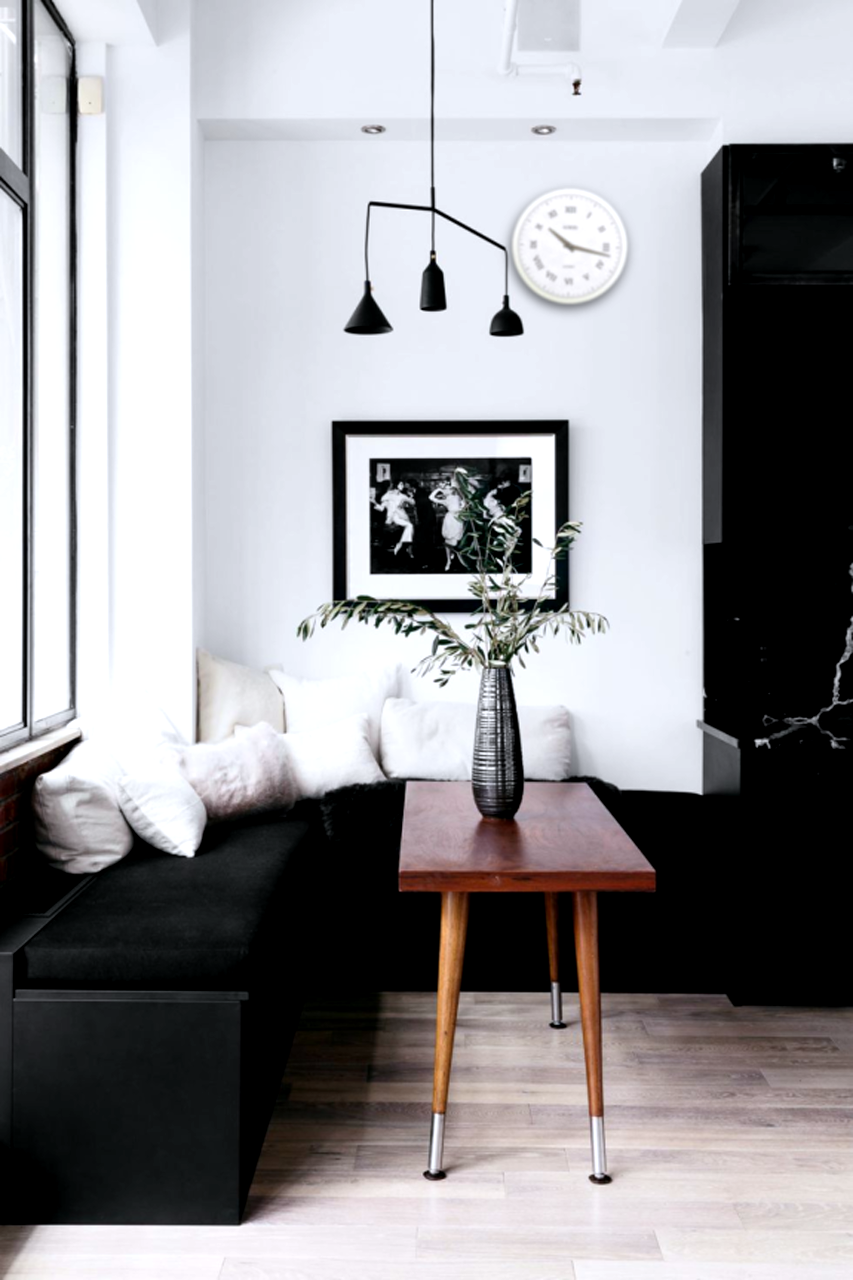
10:17
